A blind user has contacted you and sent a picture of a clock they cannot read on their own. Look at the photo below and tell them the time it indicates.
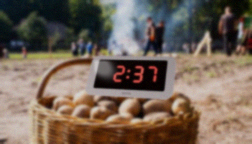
2:37
